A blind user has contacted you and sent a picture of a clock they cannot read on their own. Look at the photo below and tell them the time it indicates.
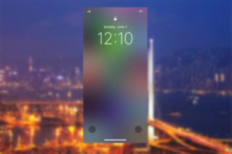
12:10
